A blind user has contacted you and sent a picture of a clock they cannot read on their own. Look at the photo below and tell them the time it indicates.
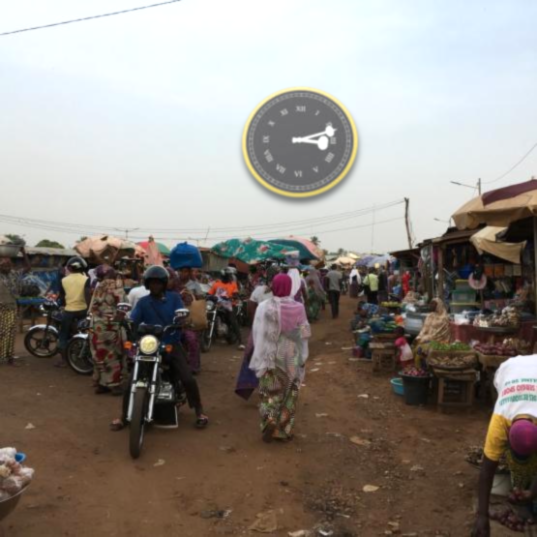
3:12
